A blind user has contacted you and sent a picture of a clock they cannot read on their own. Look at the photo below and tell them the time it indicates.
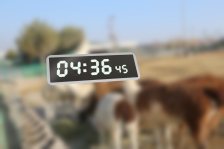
4:36:45
